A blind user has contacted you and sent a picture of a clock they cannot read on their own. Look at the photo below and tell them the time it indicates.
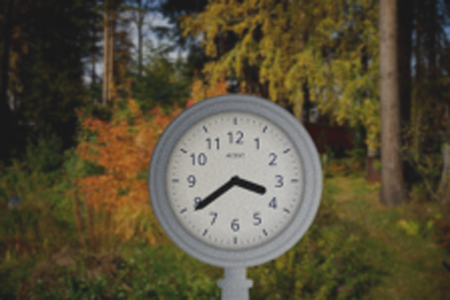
3:39
